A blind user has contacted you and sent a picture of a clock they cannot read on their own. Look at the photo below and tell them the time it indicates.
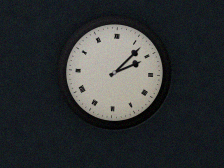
2:07
